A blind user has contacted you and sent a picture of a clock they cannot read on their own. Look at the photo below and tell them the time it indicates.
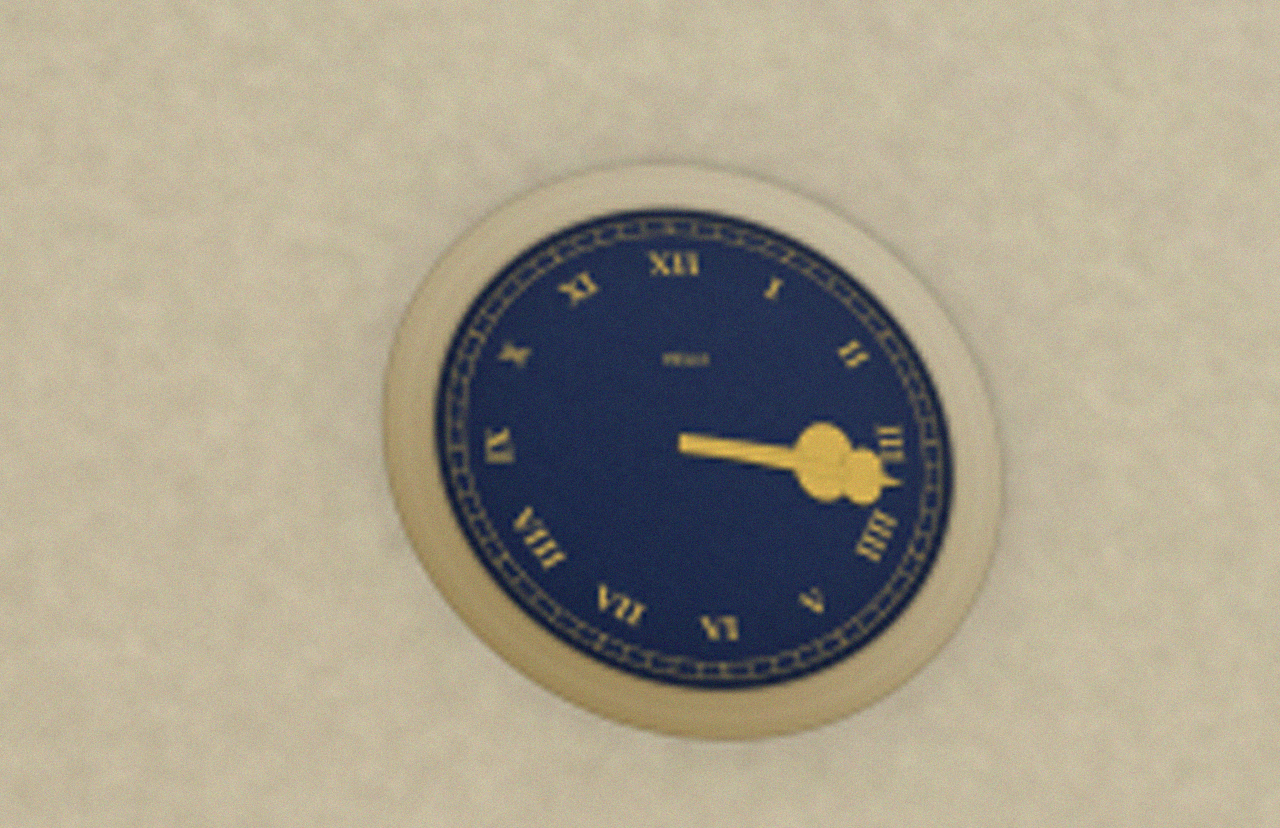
3:17
